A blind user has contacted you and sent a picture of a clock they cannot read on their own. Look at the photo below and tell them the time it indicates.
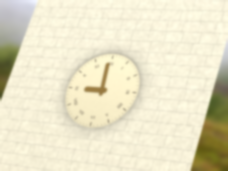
8:59
